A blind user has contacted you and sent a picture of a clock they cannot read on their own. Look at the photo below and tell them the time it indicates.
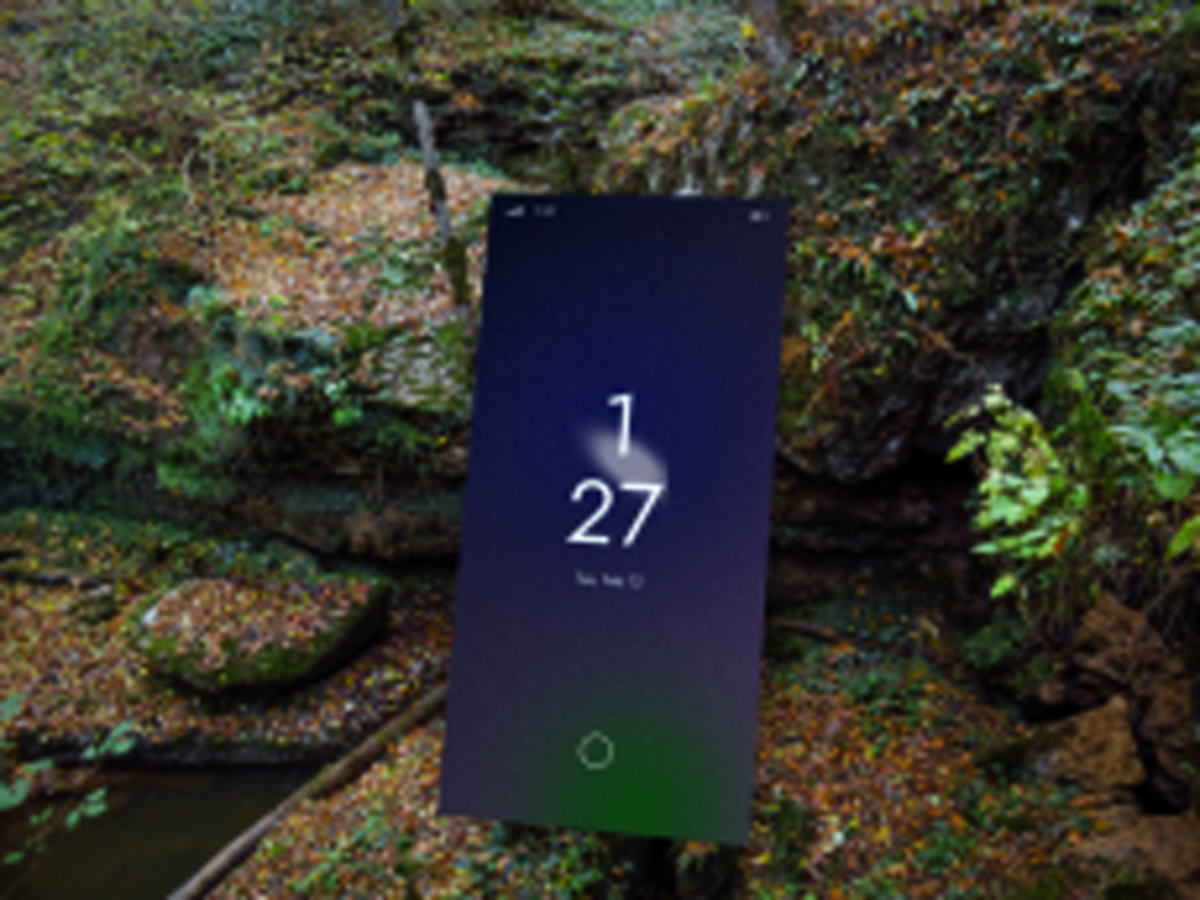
1:27
